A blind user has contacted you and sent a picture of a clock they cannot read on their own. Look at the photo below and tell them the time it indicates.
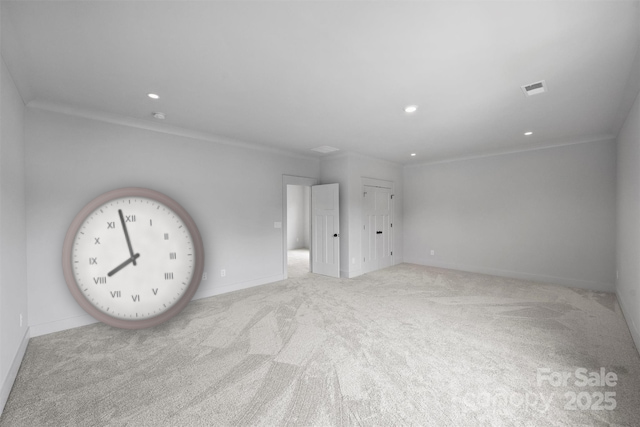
7:58
